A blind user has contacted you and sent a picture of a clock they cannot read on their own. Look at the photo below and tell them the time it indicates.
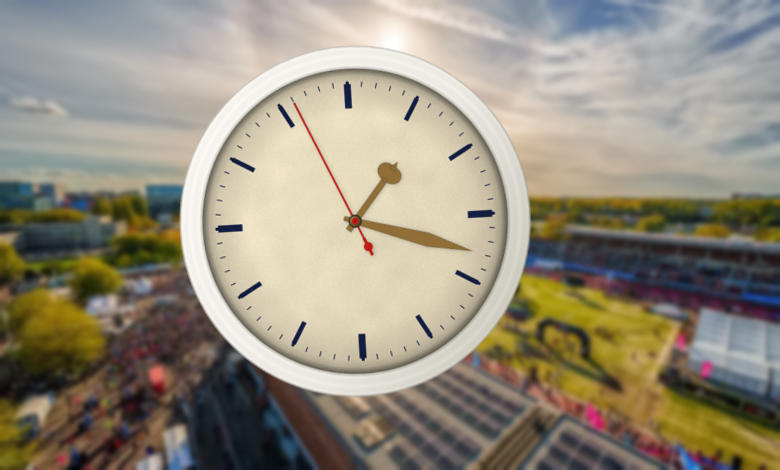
1:17:56
